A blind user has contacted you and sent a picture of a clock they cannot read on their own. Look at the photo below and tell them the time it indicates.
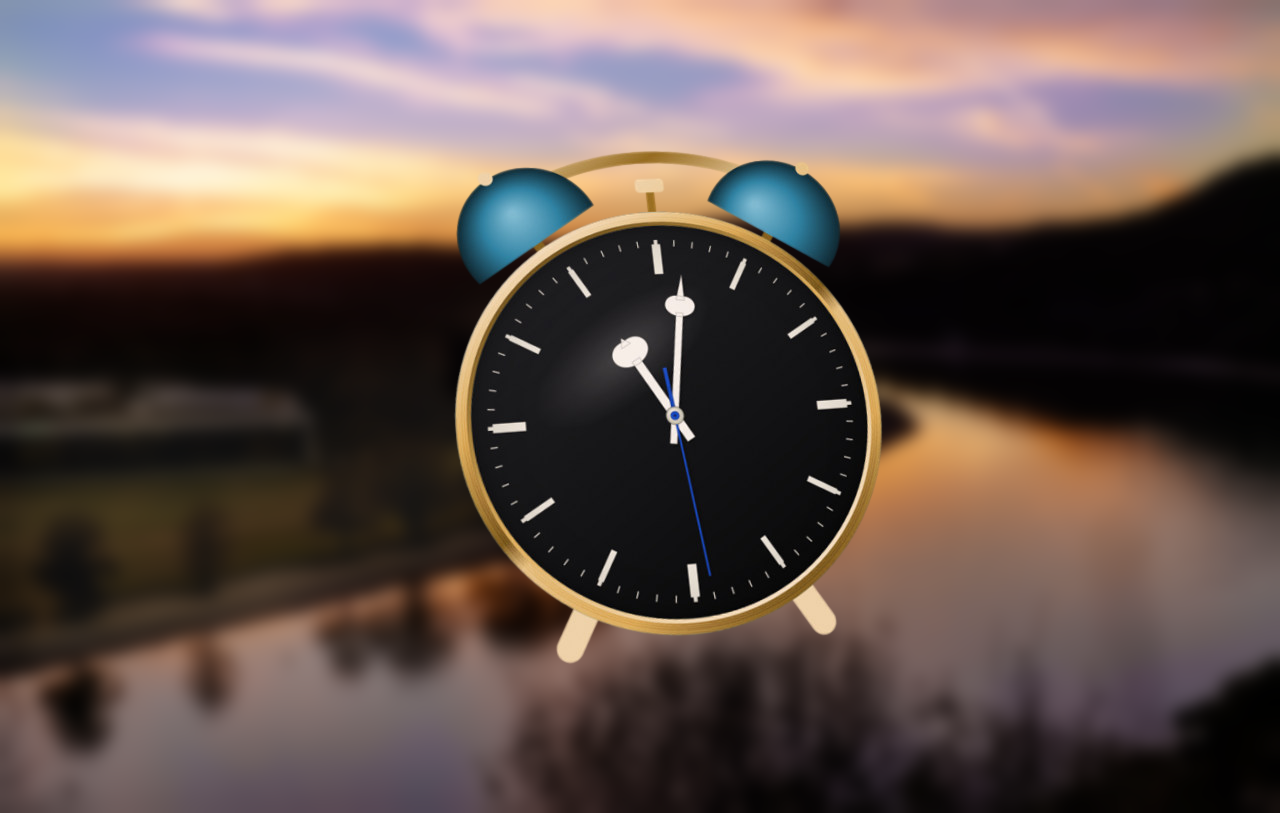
11:01:29
